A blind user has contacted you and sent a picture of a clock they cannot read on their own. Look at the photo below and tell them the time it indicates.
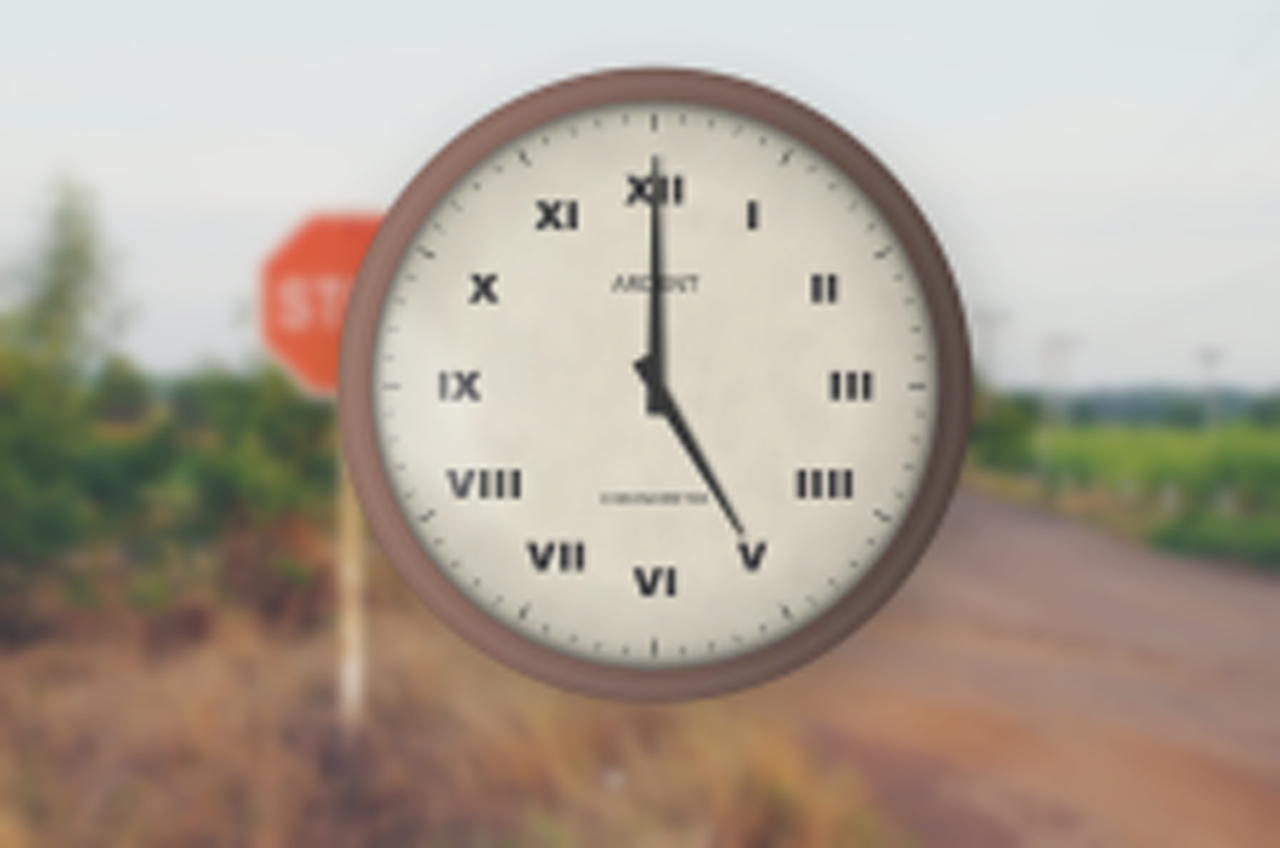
5:00
